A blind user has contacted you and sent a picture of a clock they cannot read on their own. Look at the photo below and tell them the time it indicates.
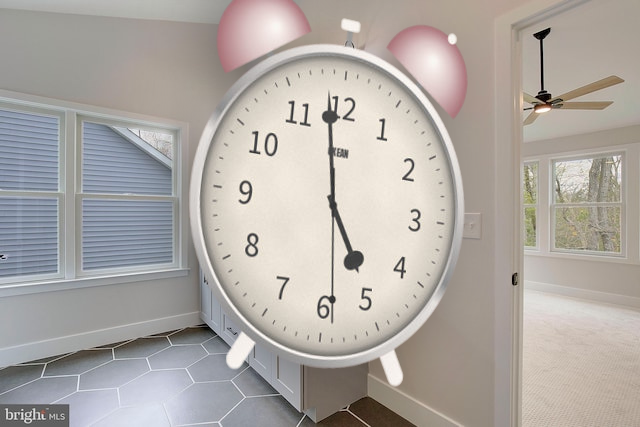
4:58:29
